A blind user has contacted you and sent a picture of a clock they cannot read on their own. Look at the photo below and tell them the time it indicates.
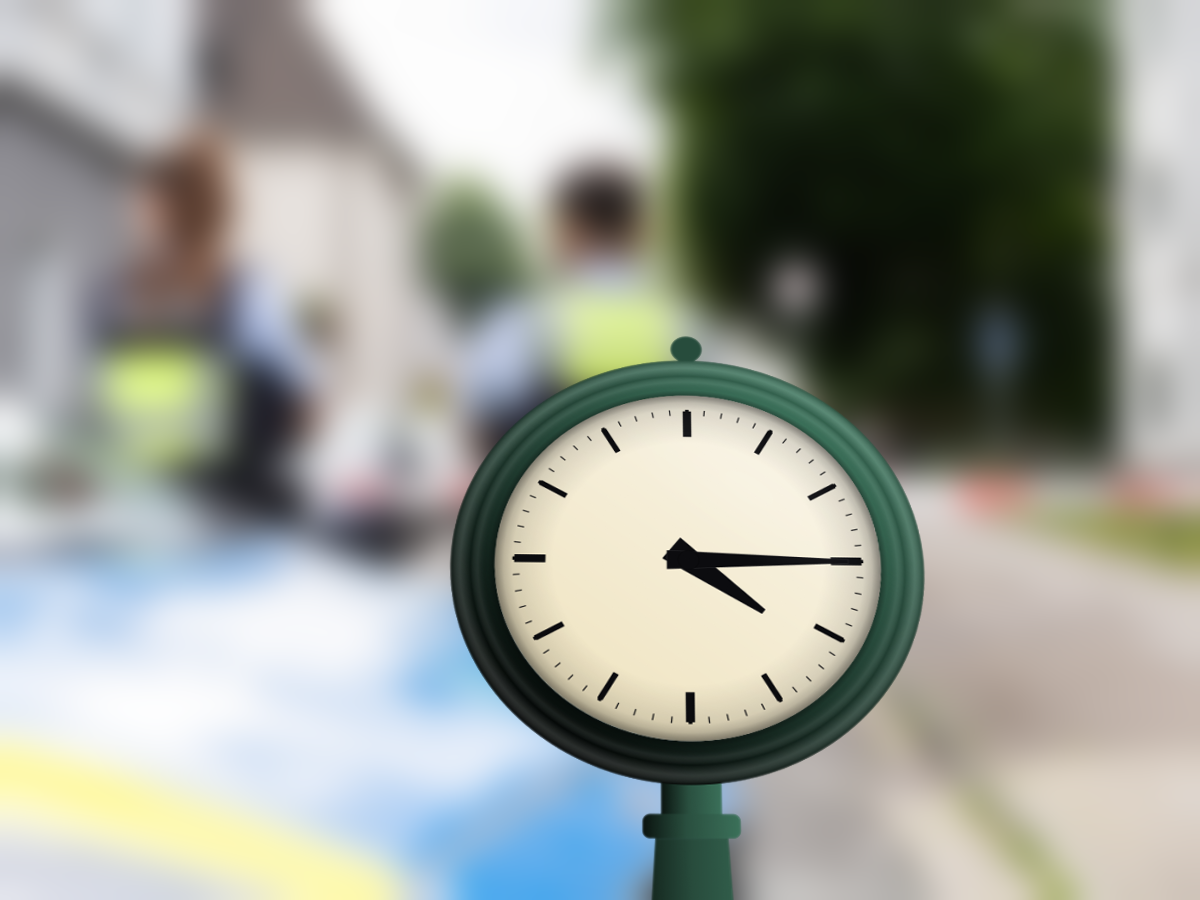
4:15
